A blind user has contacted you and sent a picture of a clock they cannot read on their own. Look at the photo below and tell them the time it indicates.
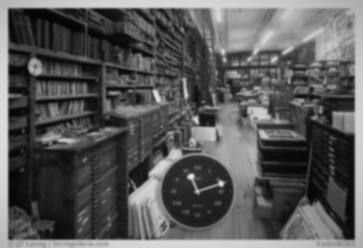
11:12
